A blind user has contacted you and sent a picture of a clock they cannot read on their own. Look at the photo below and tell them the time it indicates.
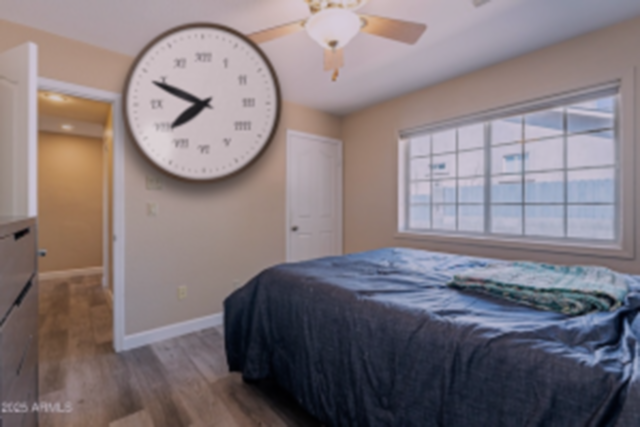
7:49
